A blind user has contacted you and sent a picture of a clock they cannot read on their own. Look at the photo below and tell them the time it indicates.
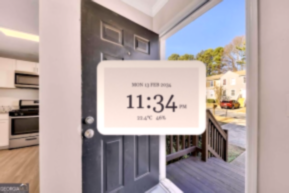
11:34
